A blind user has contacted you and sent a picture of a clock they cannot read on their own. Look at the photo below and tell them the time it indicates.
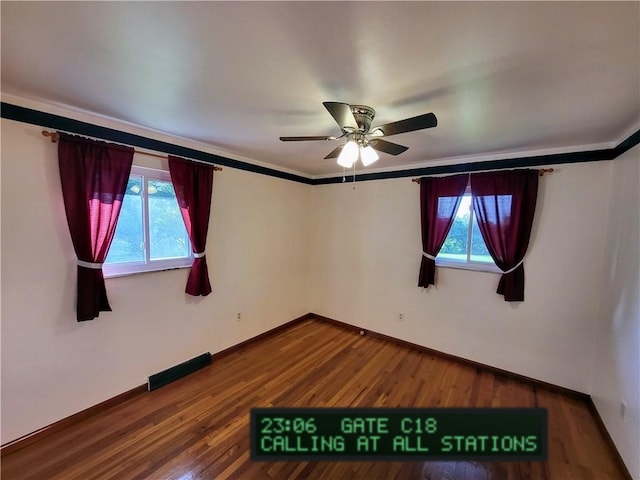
23:06
